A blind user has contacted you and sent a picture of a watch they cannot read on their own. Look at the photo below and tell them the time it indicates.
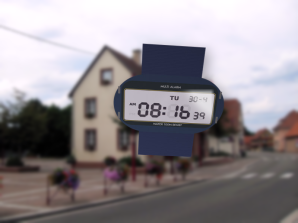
8:16:39
